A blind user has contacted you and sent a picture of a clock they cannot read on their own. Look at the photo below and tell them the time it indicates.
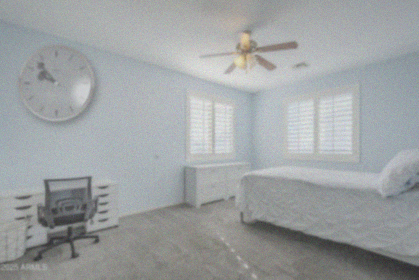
9:53
